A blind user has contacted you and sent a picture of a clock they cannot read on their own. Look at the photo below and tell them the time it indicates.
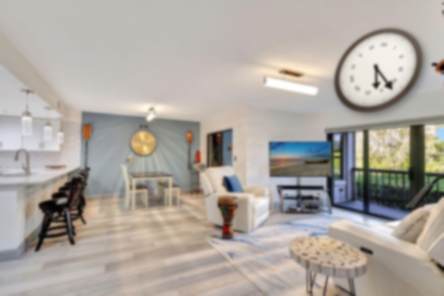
5:22
